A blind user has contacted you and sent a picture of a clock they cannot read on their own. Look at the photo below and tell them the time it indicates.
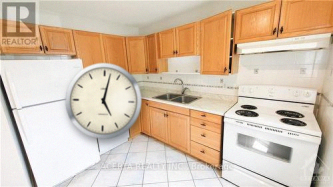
5:02
